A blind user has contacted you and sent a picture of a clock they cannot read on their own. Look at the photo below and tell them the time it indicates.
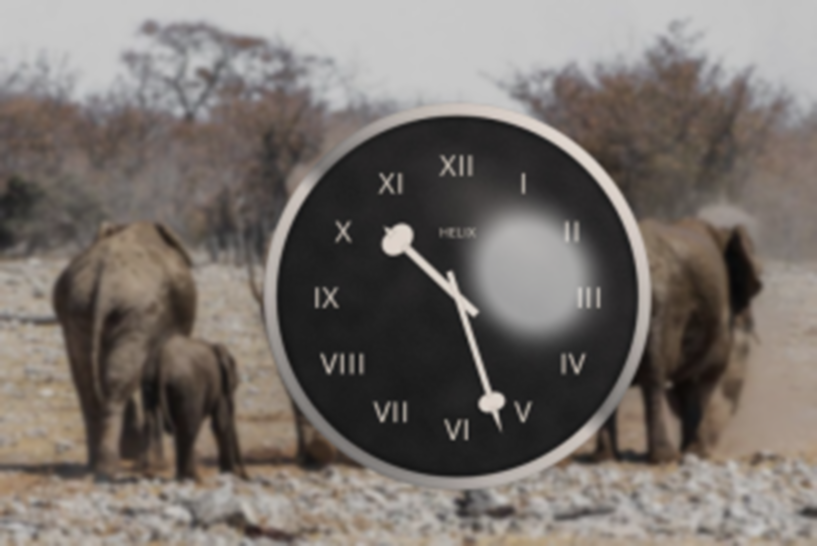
10:27
